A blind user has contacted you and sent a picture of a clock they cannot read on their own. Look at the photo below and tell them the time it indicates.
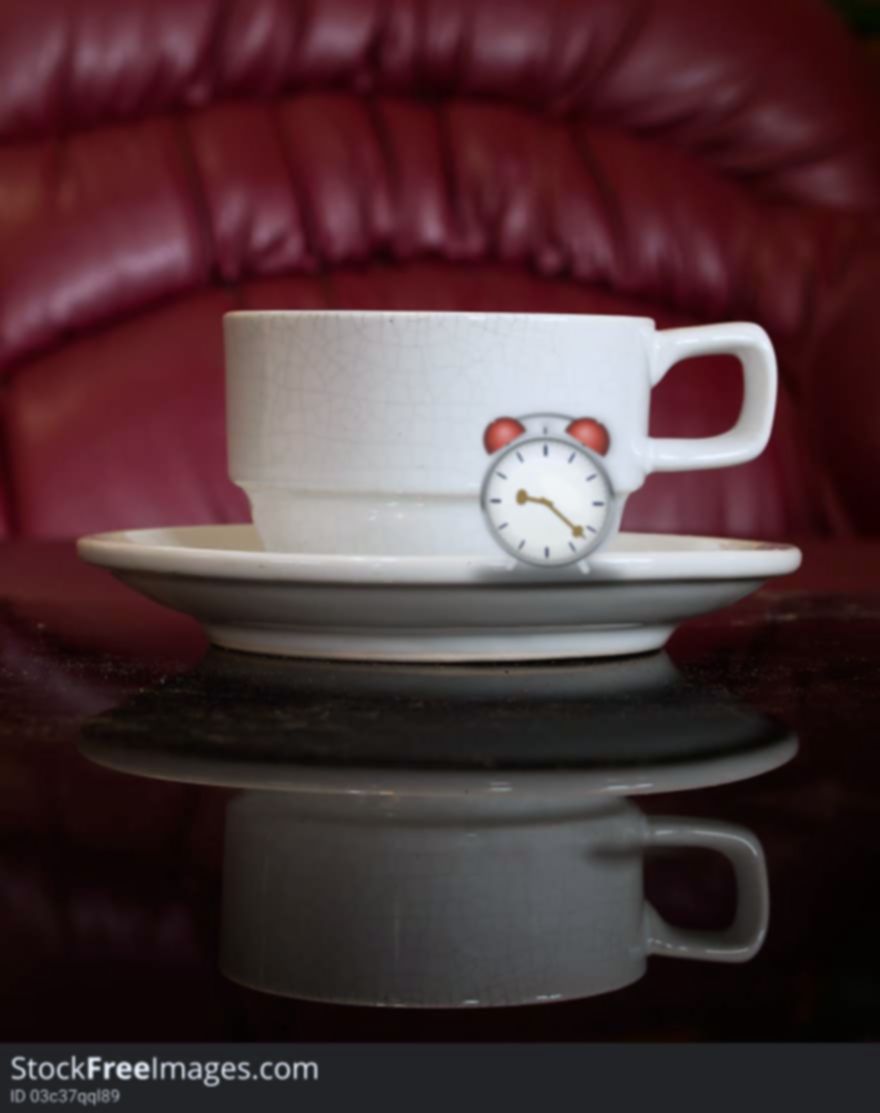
9:22
